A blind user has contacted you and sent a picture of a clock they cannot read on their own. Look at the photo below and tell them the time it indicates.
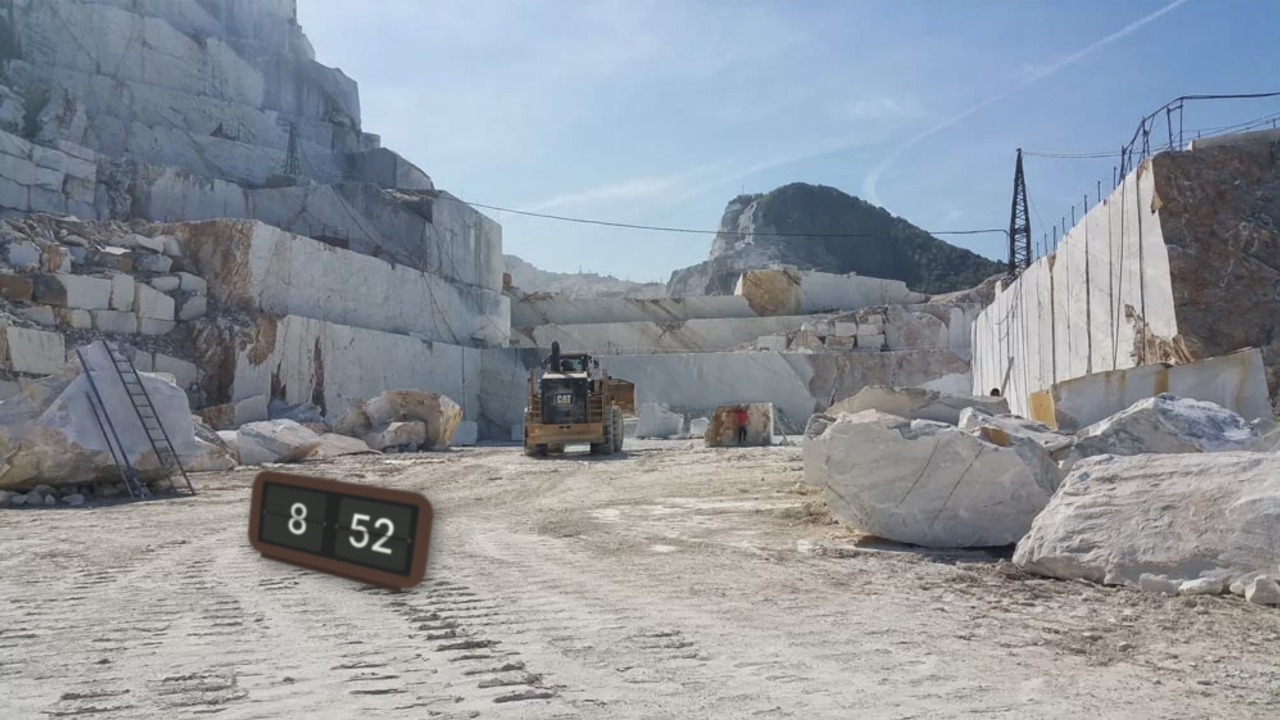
8:52
